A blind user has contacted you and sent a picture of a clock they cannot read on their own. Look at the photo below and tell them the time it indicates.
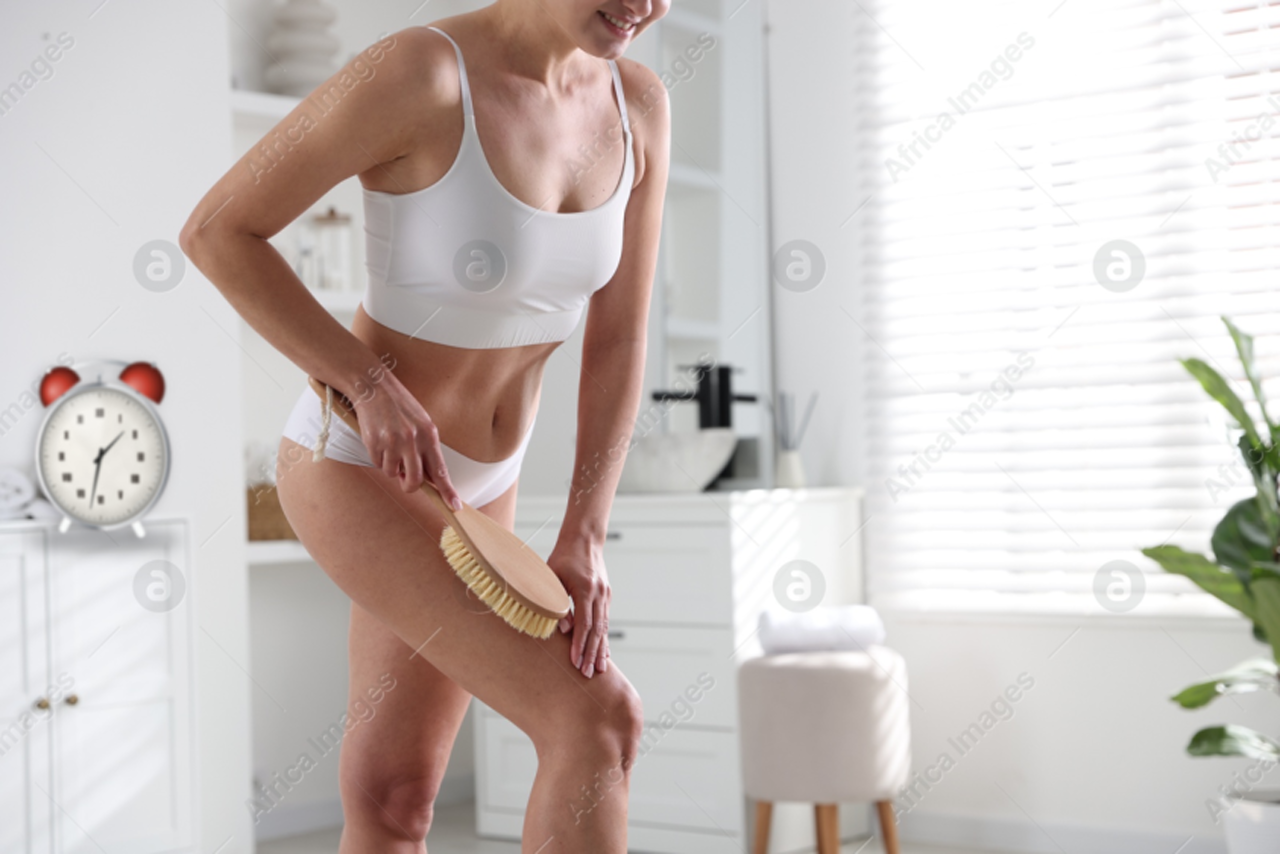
1:32
